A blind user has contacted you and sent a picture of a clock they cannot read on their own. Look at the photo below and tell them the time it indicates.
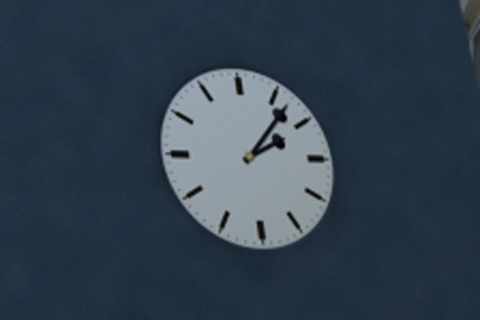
2:07
